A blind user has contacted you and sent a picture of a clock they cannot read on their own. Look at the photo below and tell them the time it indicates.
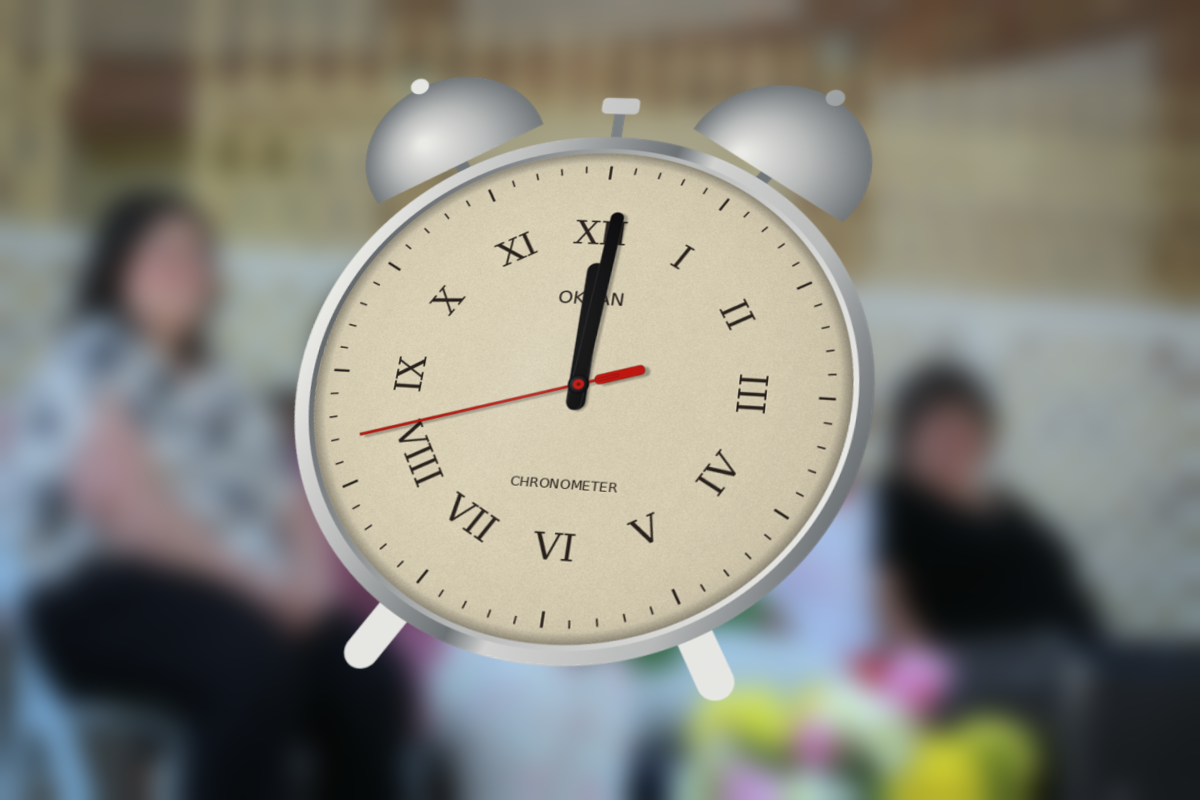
12:00:42
